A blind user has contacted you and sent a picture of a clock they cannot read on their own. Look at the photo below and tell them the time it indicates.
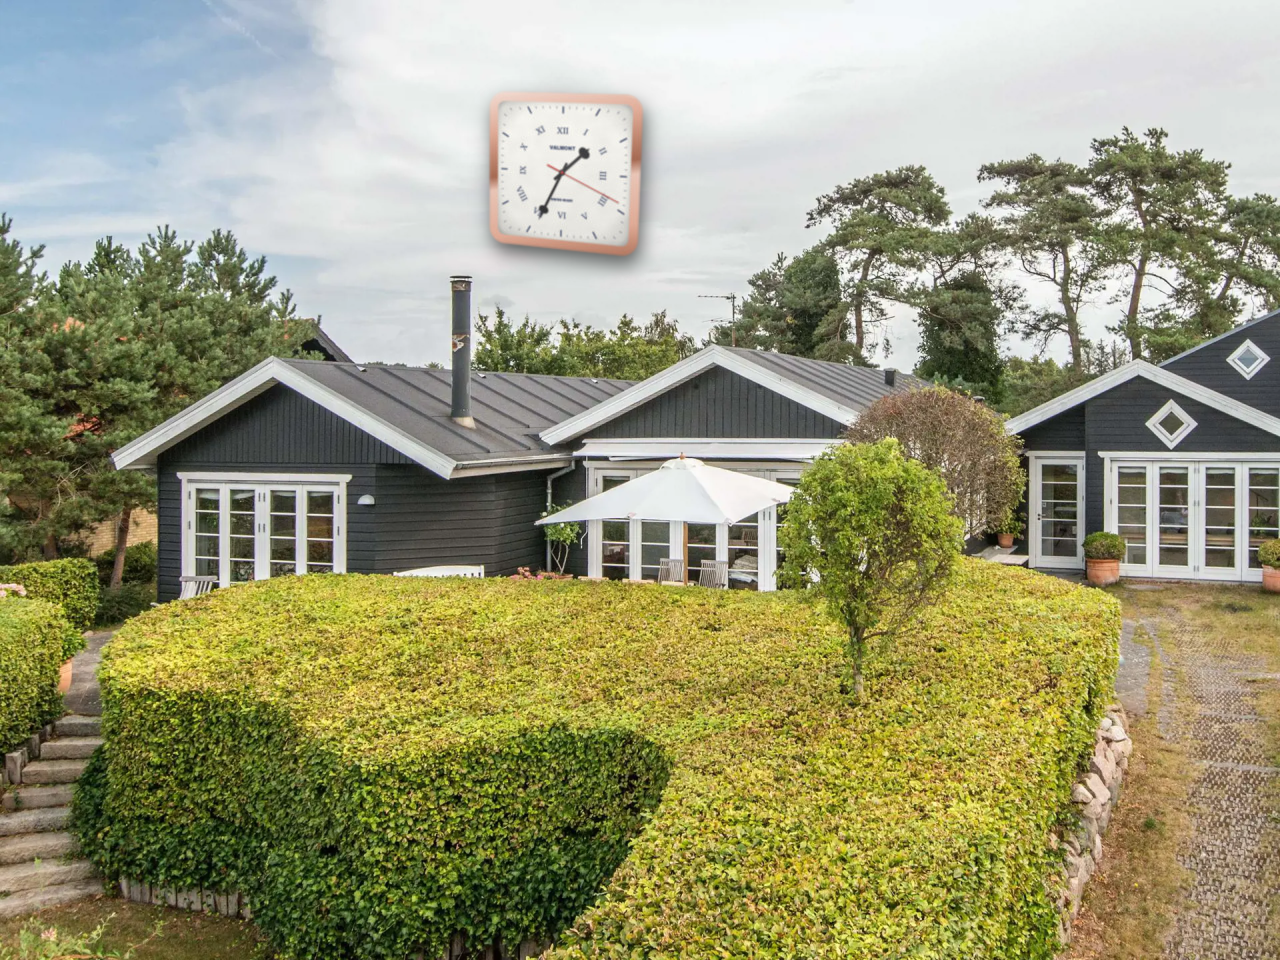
1:34:19
